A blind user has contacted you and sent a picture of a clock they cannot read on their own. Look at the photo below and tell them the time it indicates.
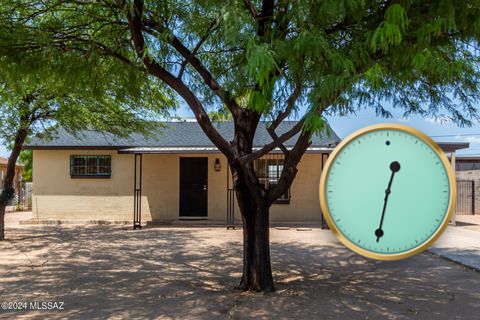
12:32
